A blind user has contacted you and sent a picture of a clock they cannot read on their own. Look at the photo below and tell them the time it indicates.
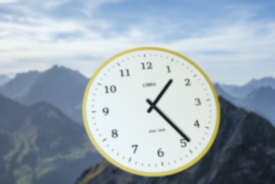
1:24
